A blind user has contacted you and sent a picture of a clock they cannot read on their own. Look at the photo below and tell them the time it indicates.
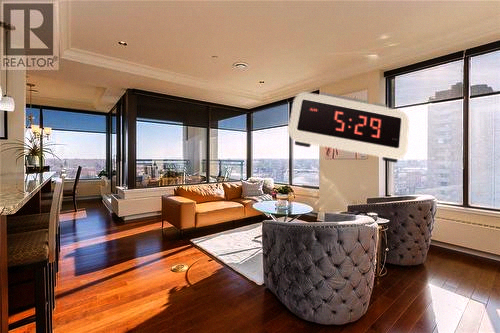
5:29
